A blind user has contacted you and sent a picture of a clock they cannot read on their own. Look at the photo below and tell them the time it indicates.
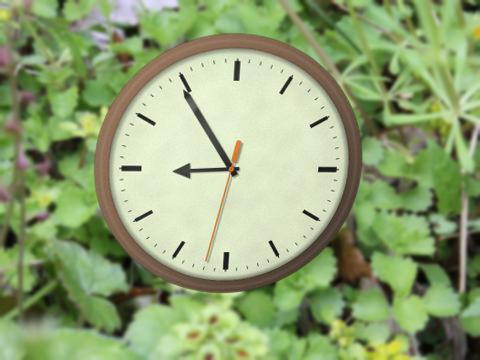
8:54:32
